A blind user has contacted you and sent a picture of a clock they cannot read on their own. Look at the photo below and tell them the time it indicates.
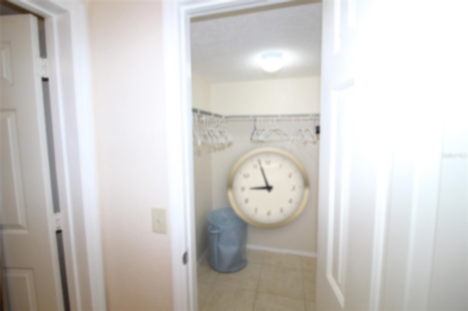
8:57
